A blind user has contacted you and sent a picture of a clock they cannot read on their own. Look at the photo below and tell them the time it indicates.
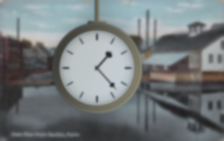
1:23
